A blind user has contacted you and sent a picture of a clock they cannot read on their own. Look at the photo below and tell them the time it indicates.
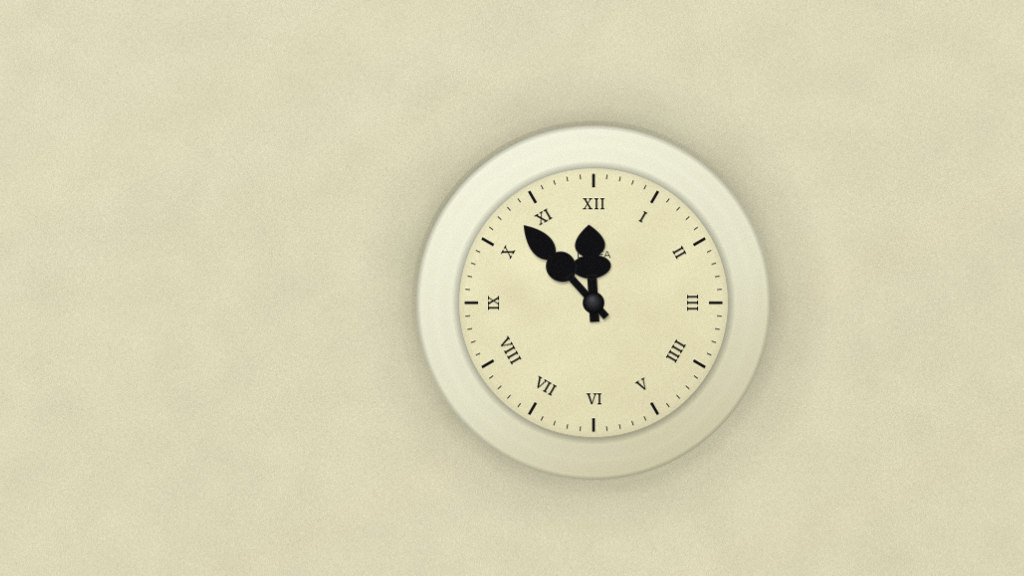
11:53
